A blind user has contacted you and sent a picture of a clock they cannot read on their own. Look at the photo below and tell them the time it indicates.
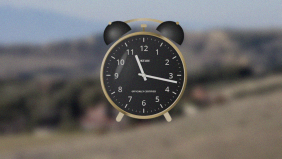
11:17
